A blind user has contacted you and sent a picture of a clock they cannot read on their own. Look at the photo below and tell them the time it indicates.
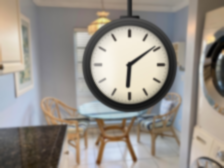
6:09
